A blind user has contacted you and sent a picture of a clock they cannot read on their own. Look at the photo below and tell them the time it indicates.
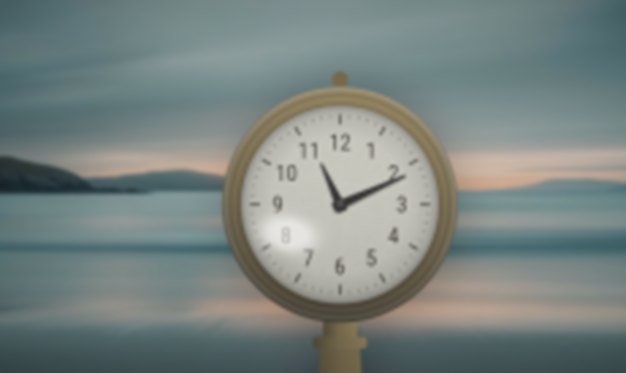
11:11
